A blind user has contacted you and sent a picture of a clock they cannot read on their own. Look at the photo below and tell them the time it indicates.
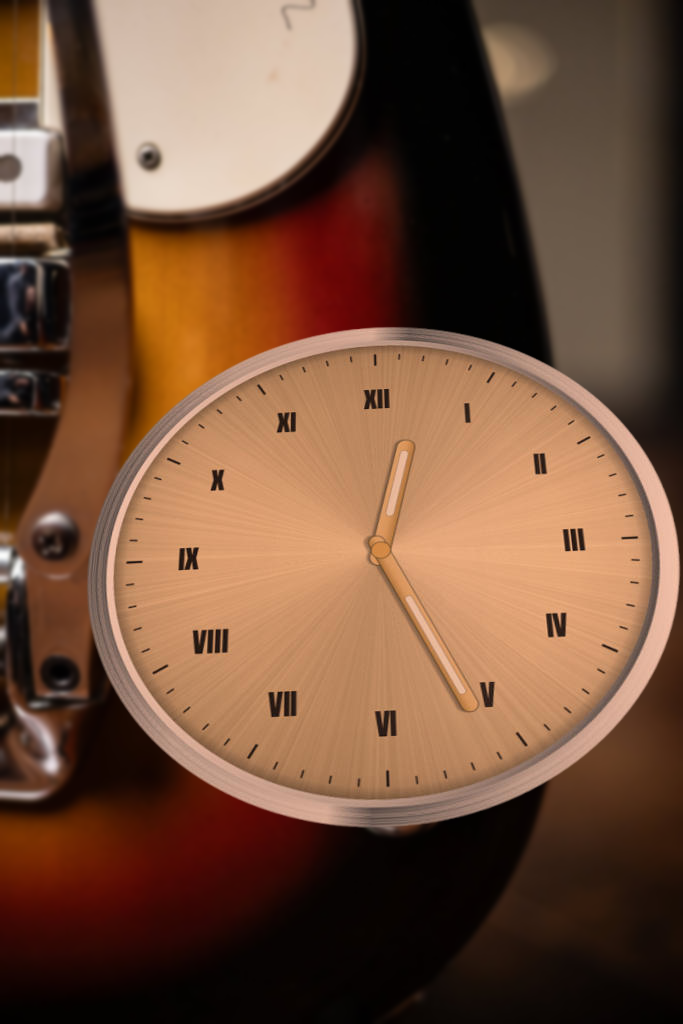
12:26
